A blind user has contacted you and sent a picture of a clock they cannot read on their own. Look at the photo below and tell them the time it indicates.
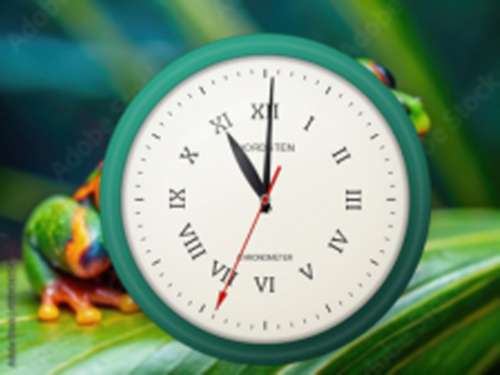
11:00:34
